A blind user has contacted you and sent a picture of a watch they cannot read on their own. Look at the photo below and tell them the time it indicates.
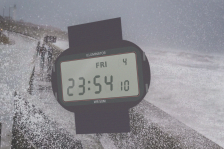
23:54:10
